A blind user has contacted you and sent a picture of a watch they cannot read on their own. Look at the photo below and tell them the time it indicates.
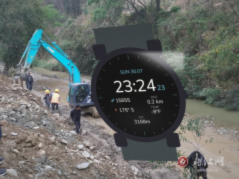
23:24
